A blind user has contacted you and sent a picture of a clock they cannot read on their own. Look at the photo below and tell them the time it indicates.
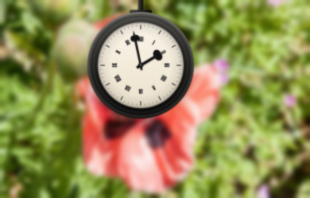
1:58
